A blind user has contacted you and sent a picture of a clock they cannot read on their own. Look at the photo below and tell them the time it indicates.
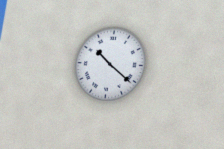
10:21
